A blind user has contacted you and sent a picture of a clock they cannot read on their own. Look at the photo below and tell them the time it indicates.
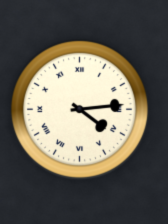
4:14
